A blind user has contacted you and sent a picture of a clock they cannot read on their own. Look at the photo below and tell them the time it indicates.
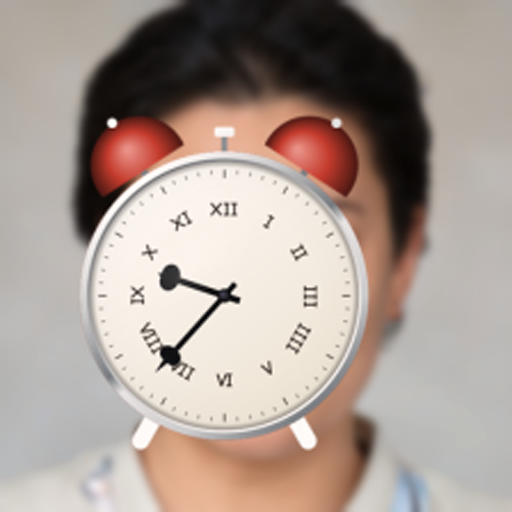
9:37
